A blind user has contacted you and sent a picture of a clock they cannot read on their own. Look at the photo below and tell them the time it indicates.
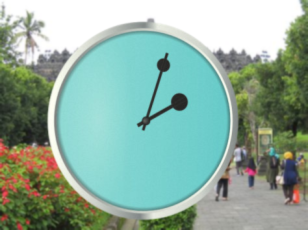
2:03
